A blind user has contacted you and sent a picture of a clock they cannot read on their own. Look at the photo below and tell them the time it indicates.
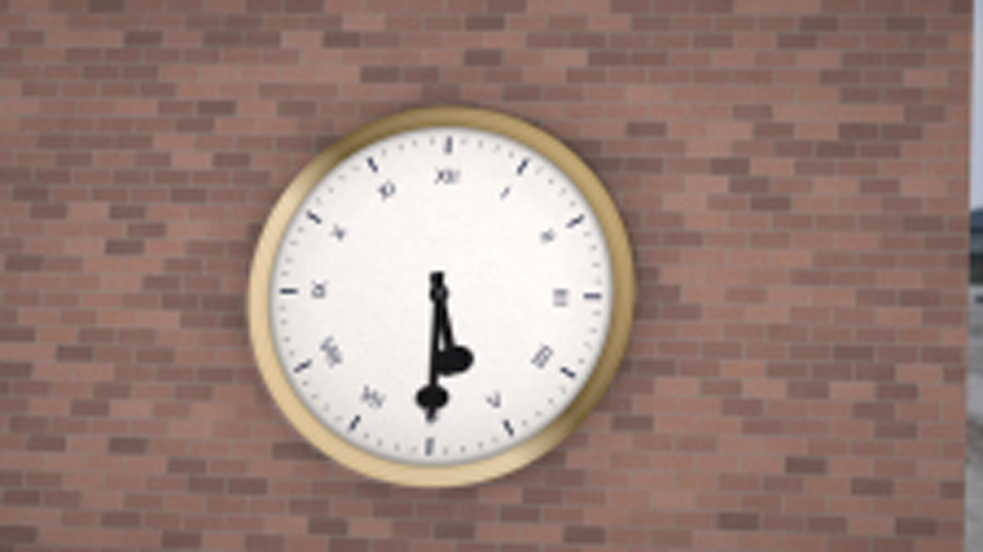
5:30
